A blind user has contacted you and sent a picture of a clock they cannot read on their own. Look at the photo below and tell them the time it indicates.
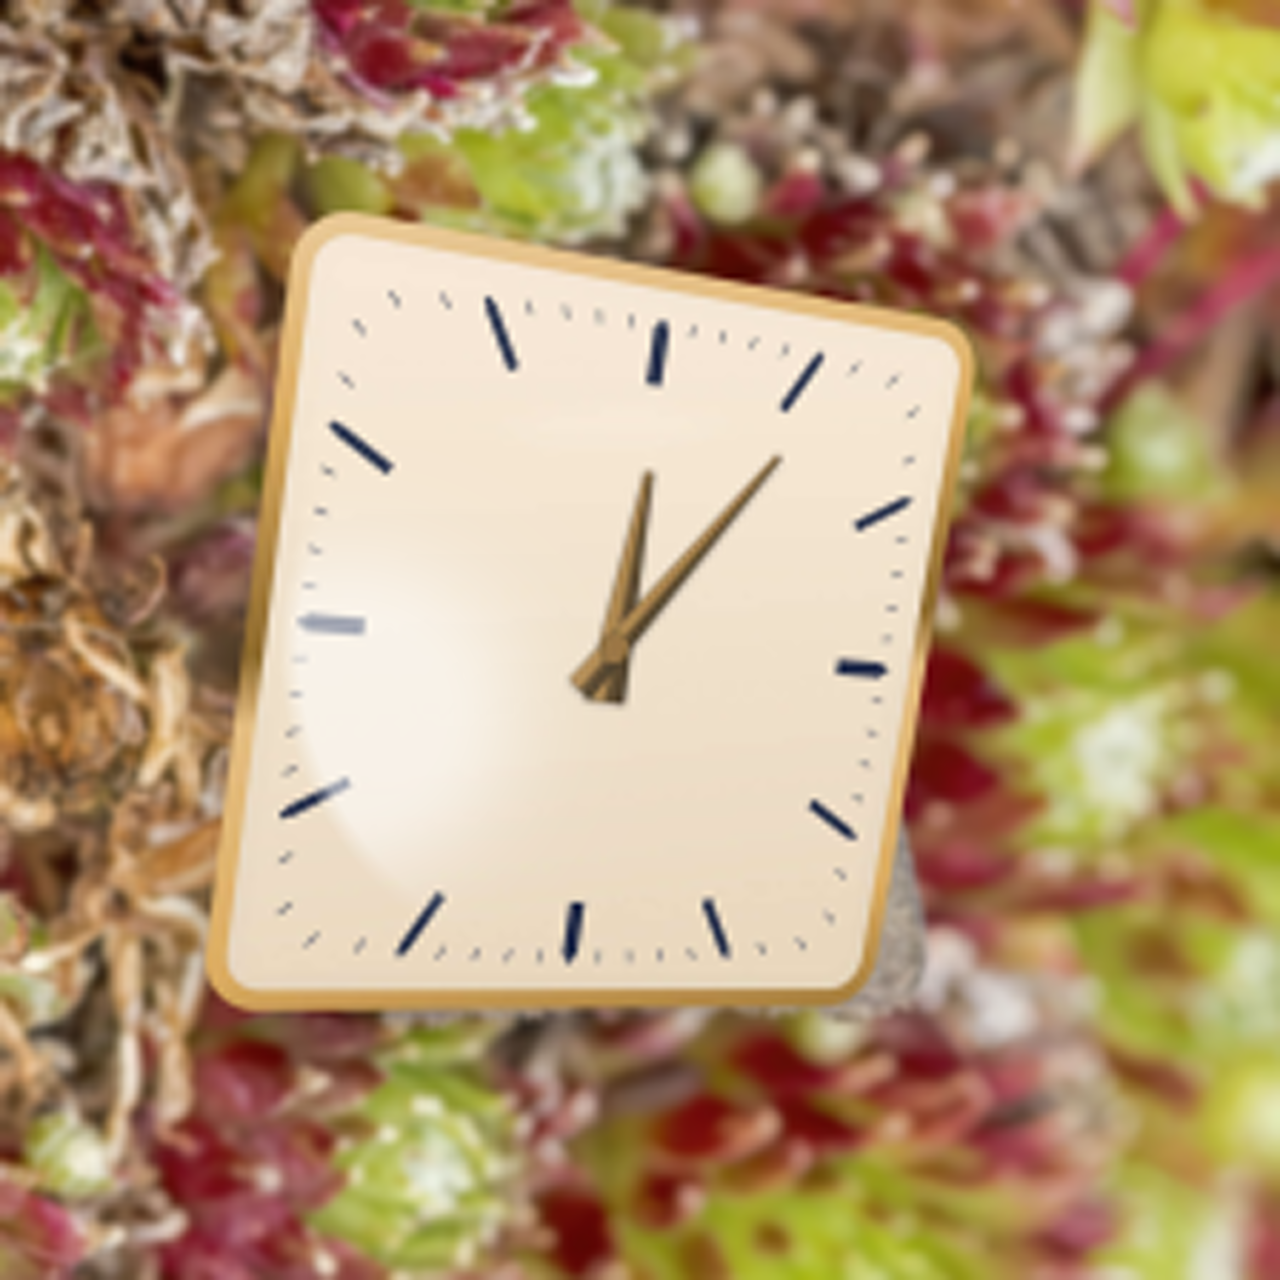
12:06
